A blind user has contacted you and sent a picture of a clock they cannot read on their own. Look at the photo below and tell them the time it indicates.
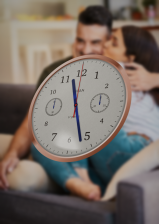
11:27
